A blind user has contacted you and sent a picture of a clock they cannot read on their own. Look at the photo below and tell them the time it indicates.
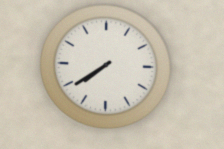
7:39
